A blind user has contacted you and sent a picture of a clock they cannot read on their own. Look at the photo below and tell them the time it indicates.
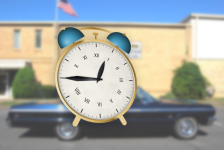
12:45
